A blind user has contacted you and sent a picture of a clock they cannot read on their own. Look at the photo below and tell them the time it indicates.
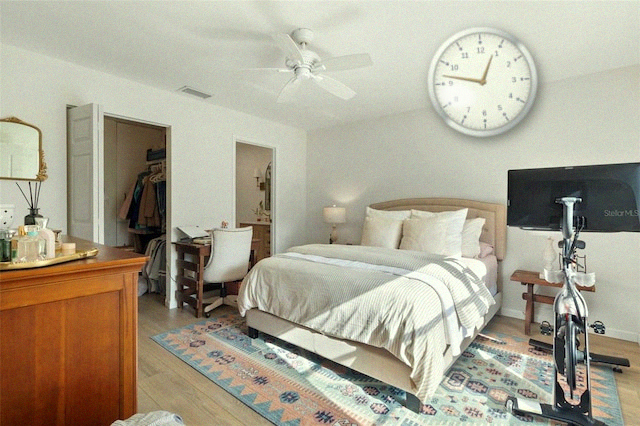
12:47
